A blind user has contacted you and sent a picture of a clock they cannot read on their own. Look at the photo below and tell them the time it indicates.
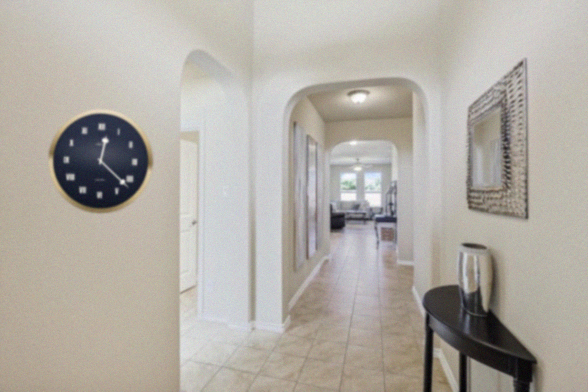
12:22
